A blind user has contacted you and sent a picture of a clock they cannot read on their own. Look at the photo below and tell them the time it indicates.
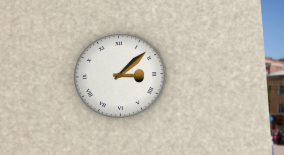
3:08
